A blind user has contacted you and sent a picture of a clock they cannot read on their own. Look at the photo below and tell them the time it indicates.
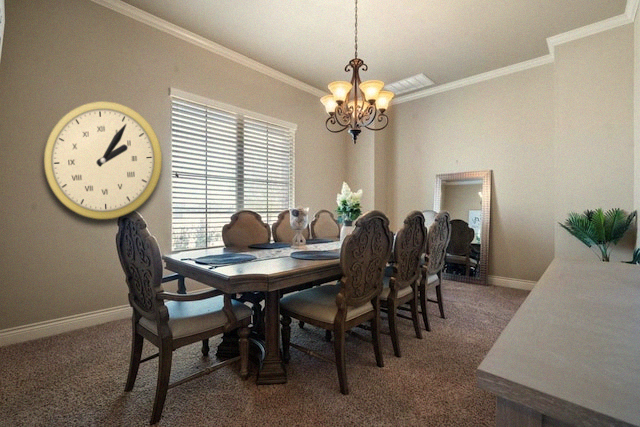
2:06
